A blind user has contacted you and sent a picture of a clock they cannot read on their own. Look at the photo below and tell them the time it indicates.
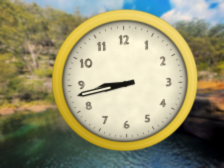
8:43
